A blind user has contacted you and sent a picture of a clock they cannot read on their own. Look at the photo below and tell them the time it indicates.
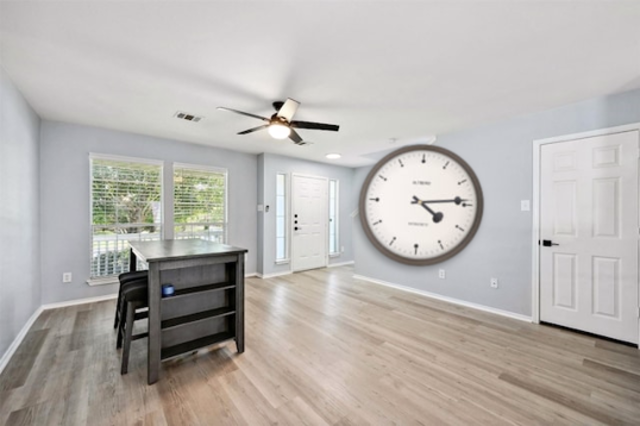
4:14
